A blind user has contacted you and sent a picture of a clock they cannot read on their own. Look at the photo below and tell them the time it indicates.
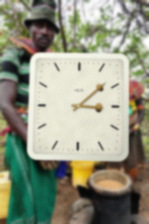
3:08
